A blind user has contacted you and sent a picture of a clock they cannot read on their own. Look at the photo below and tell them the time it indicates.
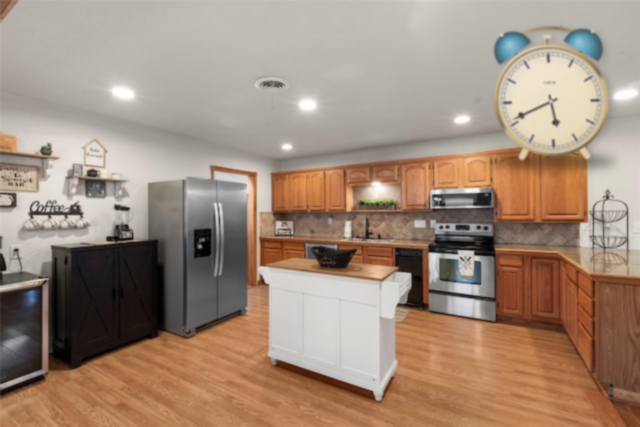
5:41
